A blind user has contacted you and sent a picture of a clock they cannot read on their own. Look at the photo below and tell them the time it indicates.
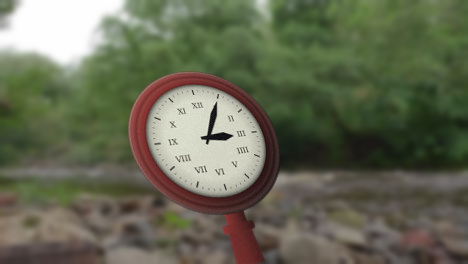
3:05
